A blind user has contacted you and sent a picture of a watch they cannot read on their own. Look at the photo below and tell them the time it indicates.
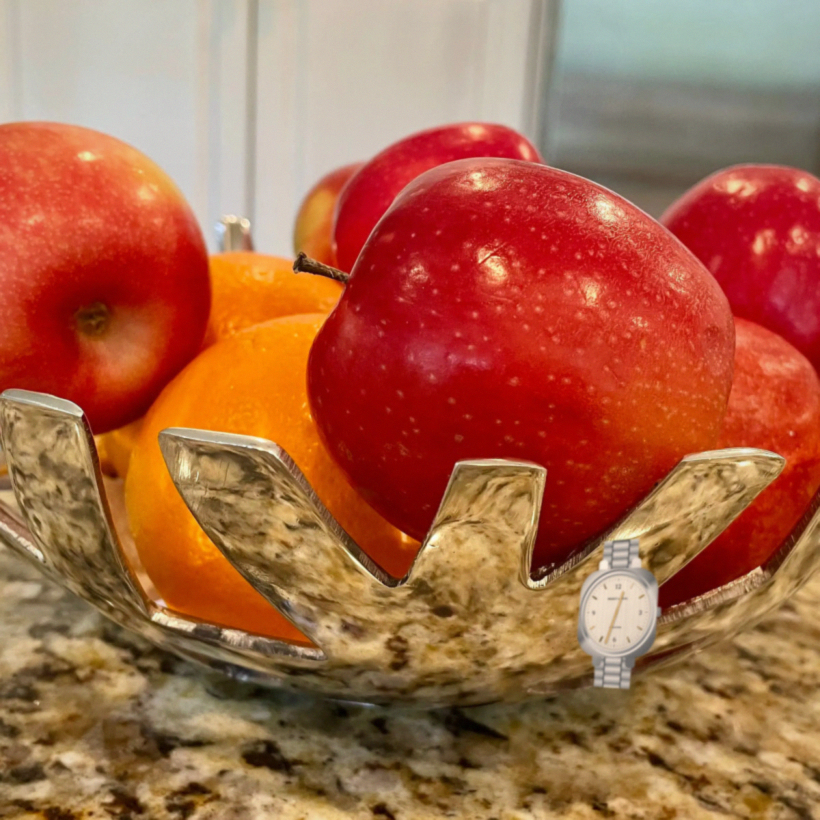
12:33
